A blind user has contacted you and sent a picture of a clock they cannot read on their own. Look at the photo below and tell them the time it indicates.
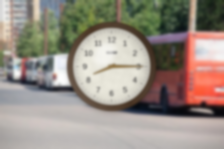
8:15
